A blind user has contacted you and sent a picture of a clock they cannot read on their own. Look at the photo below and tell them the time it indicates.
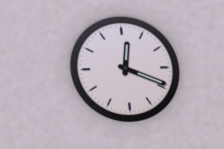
12:19
